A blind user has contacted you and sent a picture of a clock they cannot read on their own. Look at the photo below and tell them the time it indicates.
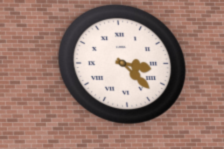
3:23
